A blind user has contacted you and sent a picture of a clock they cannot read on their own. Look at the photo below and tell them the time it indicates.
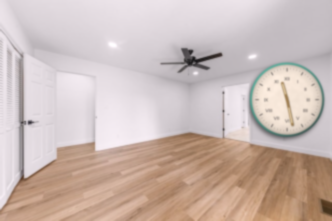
11:28
